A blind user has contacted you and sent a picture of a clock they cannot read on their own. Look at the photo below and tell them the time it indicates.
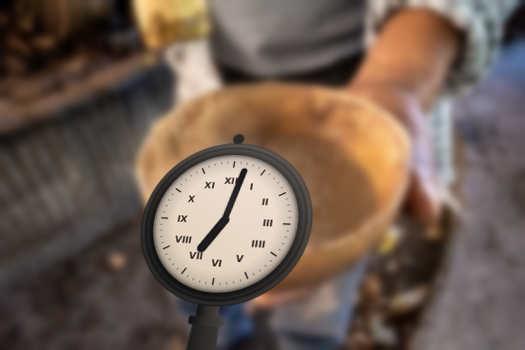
7:02
